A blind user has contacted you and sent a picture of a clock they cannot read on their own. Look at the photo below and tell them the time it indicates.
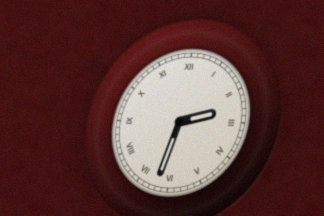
2:32
